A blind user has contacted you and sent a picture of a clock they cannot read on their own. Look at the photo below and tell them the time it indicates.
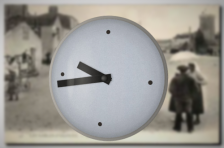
9:43
